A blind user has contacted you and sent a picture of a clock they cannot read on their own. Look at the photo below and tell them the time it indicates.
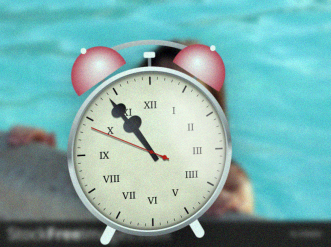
10:53:49
